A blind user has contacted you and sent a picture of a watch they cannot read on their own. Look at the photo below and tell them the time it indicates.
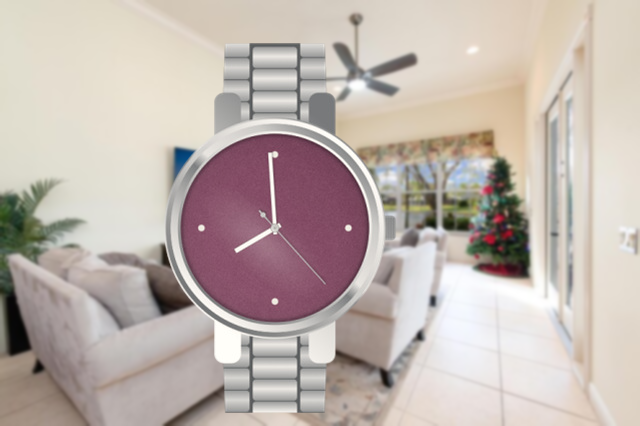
7:59:23
